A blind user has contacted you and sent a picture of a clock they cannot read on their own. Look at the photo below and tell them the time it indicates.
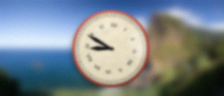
8:49
